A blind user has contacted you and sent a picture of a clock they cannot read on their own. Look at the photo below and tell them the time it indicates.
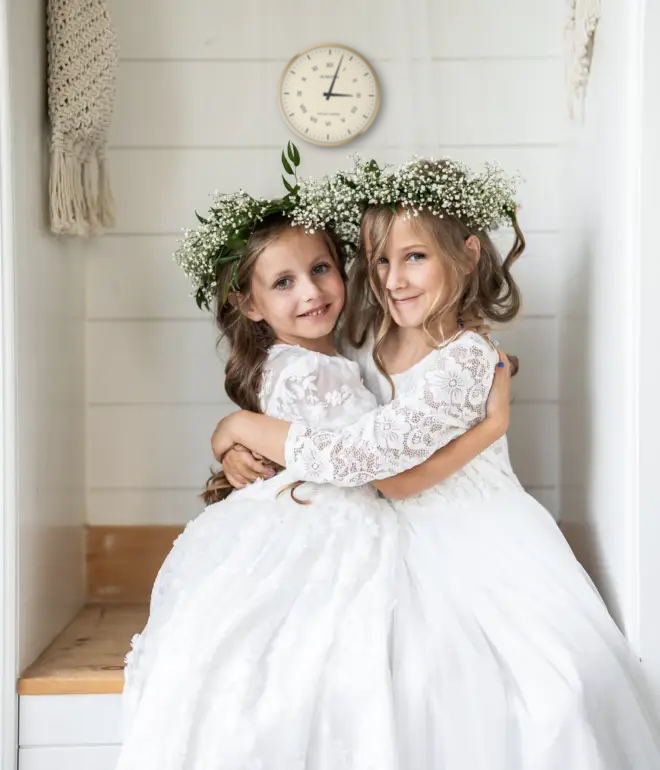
3:03
